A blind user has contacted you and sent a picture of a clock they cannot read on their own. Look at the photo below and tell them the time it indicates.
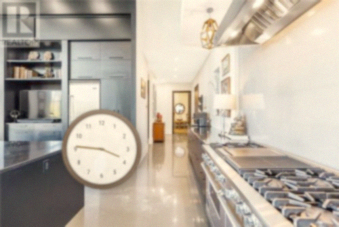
3:46
